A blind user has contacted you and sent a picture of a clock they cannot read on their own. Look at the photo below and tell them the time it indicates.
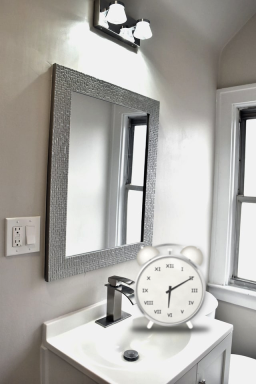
6:10
